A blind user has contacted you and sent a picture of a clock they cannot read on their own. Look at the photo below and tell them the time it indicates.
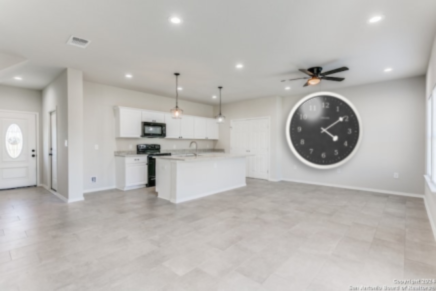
4:09
